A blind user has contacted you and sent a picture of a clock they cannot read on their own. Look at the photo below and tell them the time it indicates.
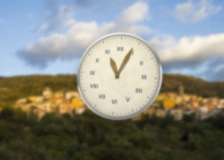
11:04
